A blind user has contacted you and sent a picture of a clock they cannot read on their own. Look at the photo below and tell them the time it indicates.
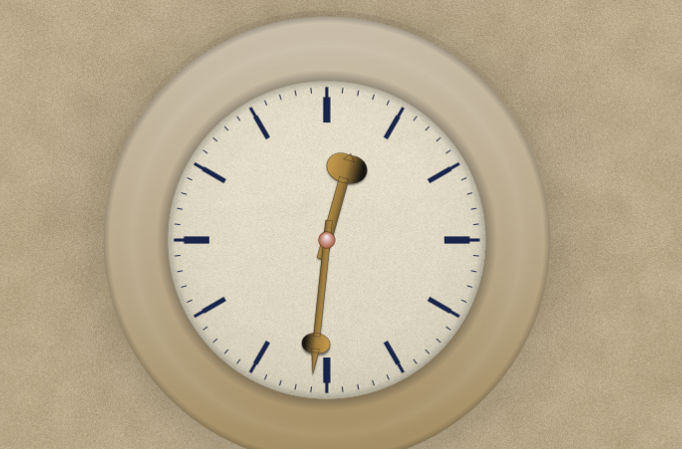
12:31
